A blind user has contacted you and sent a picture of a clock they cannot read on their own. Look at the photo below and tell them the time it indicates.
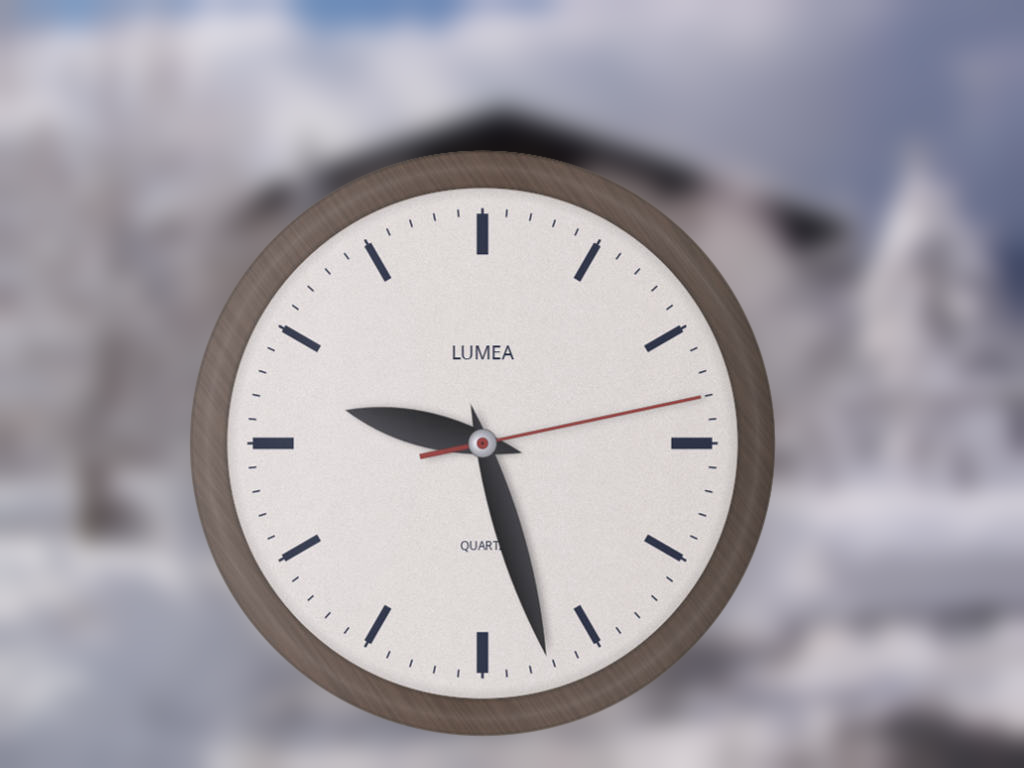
9:27:13
